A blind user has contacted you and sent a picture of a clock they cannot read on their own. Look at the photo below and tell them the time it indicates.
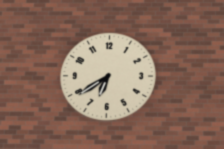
6:39
